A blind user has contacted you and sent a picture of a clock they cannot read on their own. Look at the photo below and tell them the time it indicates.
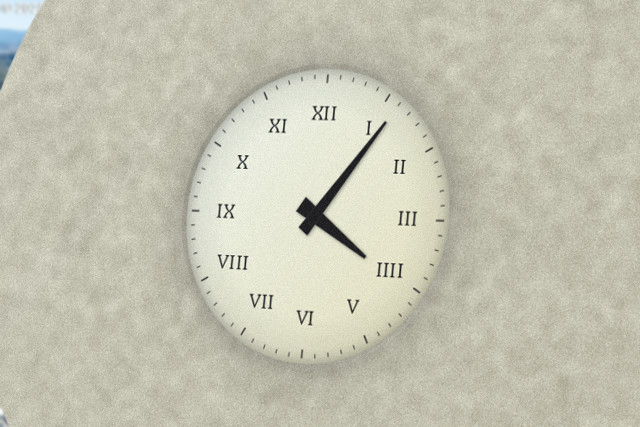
4:06
